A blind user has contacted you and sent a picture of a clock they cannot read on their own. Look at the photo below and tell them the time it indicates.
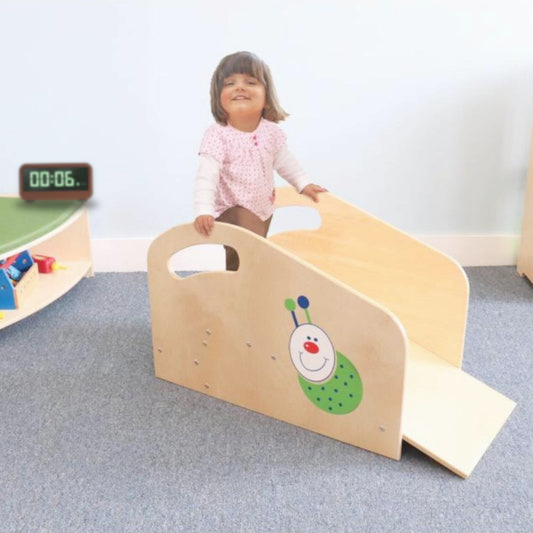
0:06
